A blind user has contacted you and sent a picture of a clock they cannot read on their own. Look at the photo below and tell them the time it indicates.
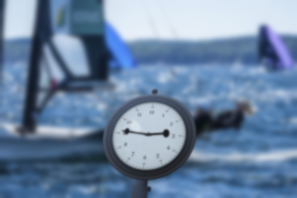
2:46
